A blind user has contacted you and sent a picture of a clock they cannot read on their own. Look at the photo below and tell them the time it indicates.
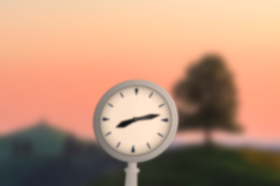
8:13
